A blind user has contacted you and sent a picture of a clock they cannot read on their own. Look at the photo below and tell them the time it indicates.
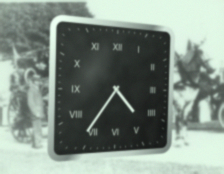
4:36
